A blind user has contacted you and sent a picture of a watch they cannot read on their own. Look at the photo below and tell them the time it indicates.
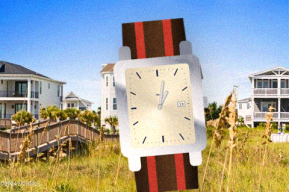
1:02
